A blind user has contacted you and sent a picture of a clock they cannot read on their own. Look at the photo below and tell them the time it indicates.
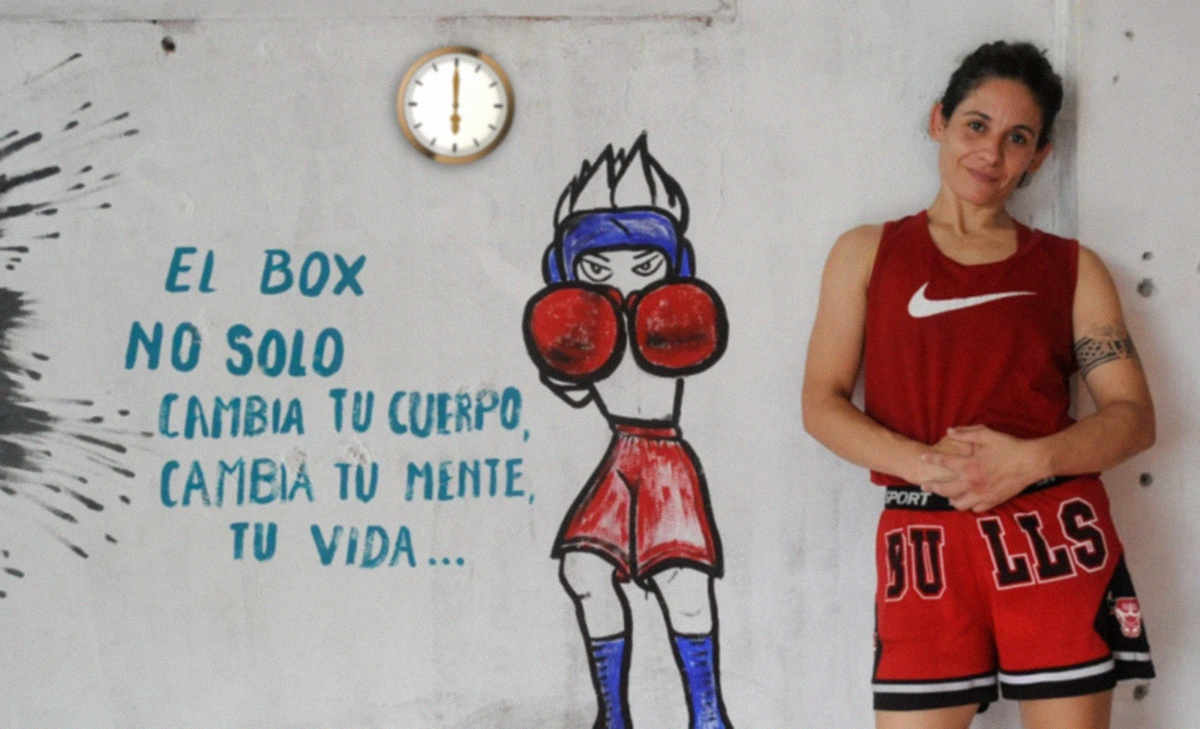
6:00
